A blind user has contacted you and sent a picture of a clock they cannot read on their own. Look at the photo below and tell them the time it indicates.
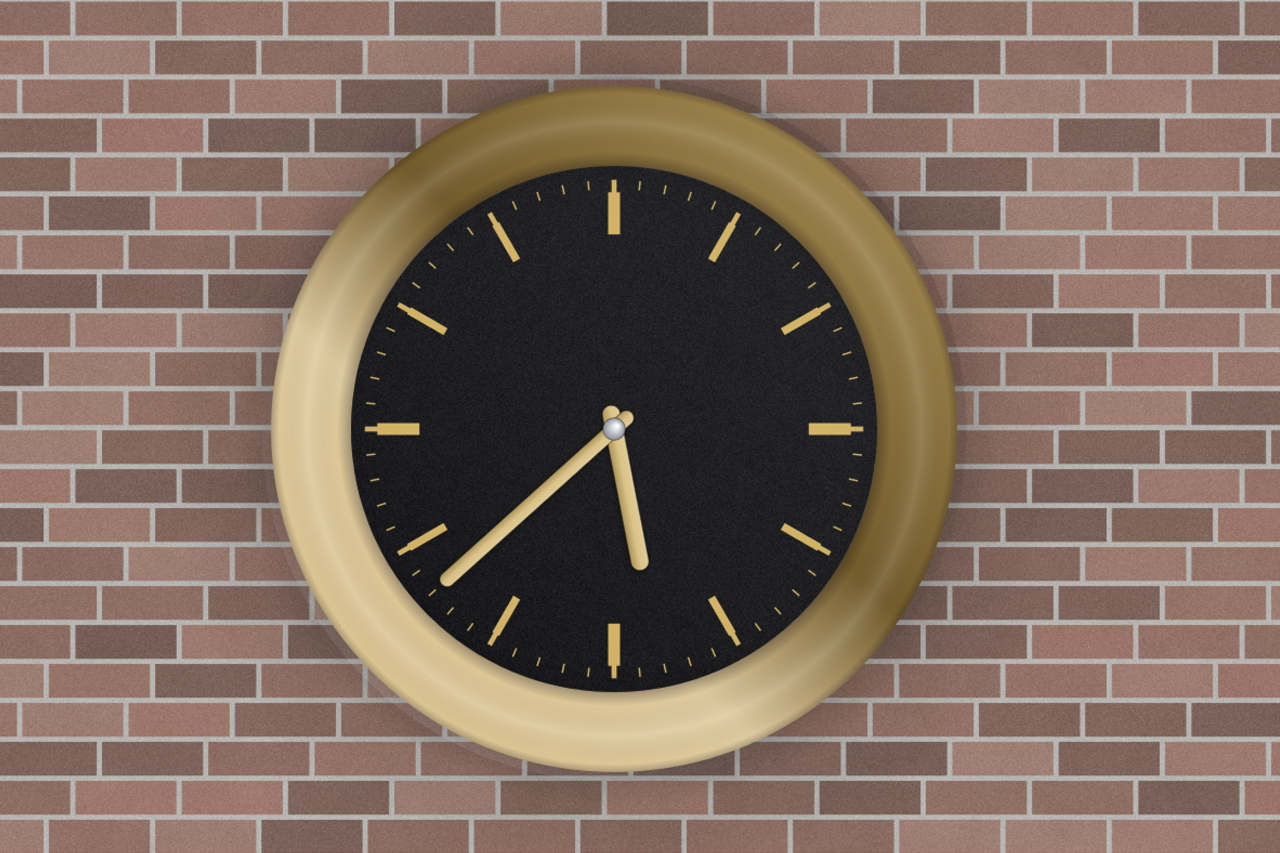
5:38
